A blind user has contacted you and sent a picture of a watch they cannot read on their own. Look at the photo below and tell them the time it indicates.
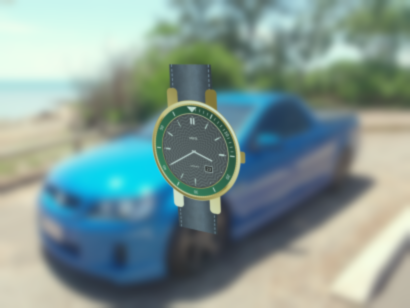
3:40
